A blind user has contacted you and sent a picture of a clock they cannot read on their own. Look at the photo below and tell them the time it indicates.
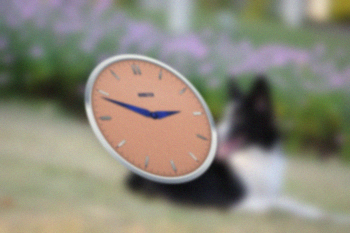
2:49
